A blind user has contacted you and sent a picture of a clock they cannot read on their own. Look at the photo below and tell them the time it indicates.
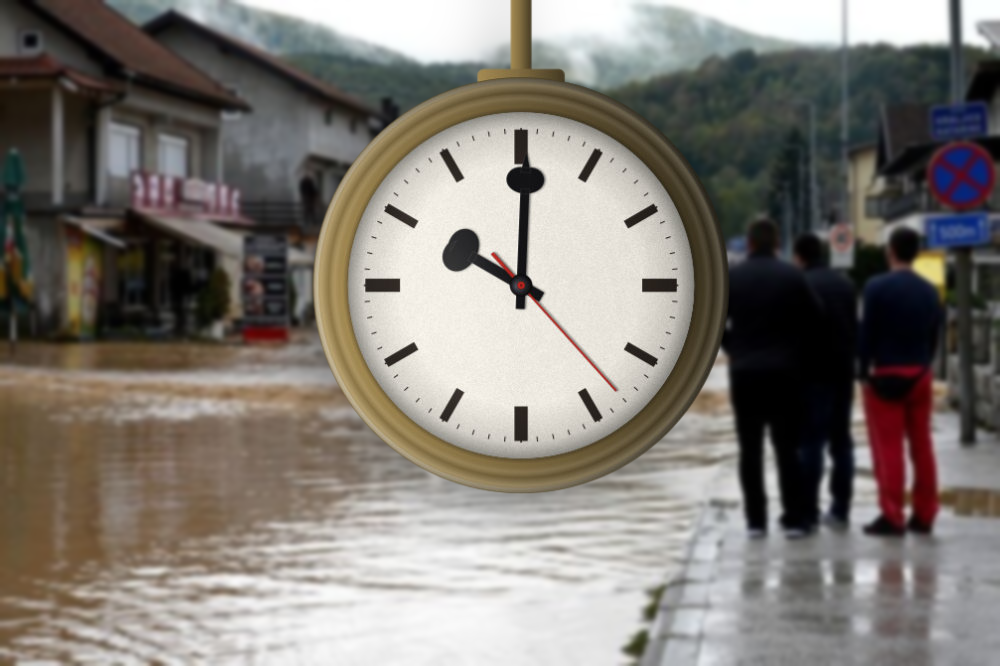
10:00:23
